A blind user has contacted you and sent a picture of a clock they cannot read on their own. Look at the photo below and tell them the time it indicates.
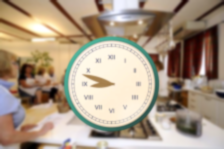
8:48
